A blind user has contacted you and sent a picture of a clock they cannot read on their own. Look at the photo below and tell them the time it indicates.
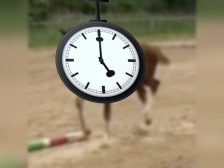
5:00
